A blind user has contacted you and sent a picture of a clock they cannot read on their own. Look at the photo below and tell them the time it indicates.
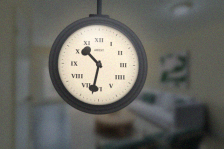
10:32
